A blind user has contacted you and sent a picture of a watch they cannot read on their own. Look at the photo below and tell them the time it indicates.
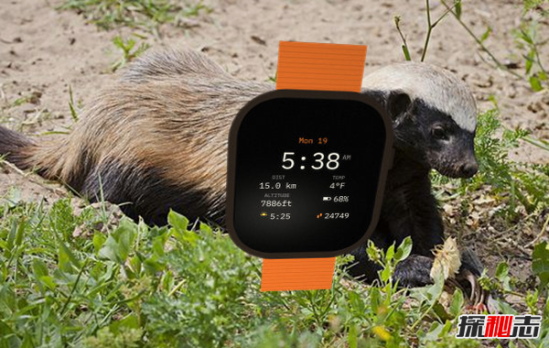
5:38
